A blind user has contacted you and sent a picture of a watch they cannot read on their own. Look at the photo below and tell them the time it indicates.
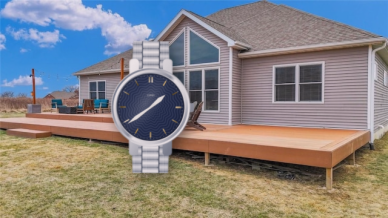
1:39
